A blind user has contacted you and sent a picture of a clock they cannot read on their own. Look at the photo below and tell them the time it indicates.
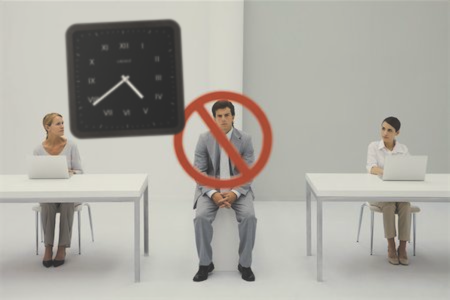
4:39
